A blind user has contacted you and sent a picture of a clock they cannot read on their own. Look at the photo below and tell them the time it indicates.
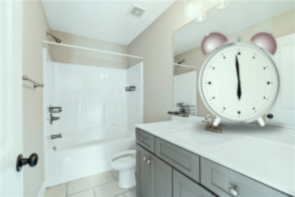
5:59
